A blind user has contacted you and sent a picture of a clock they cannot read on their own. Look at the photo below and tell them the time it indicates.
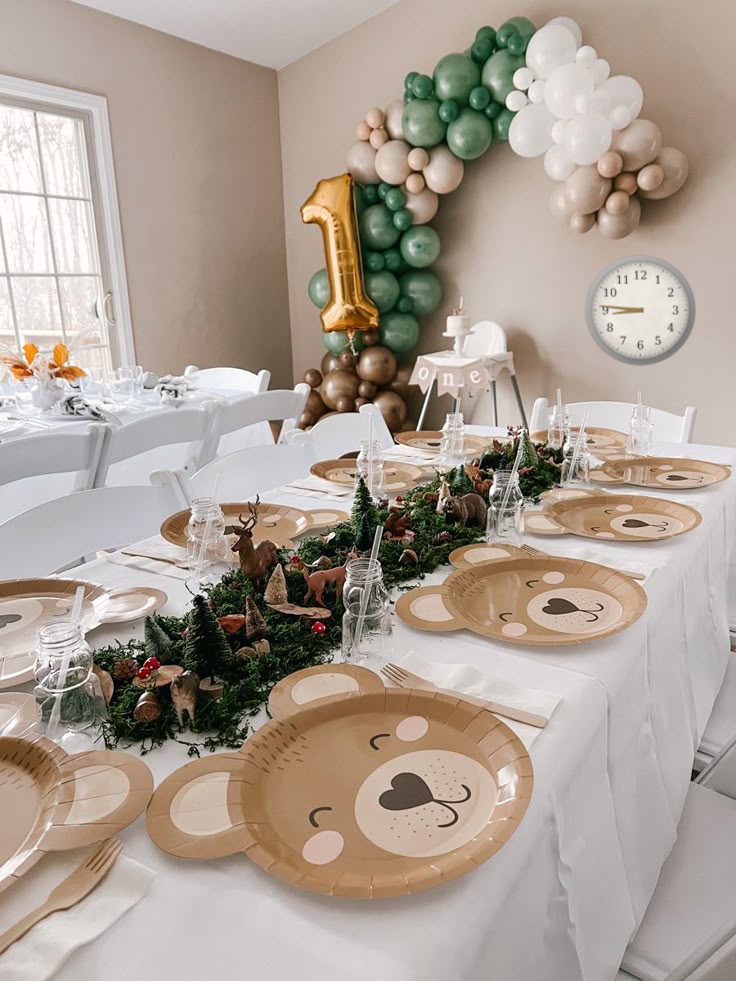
8:46
